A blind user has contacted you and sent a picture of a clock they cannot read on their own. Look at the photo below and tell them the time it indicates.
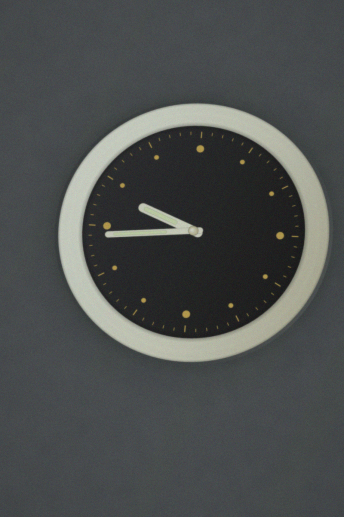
9:44
